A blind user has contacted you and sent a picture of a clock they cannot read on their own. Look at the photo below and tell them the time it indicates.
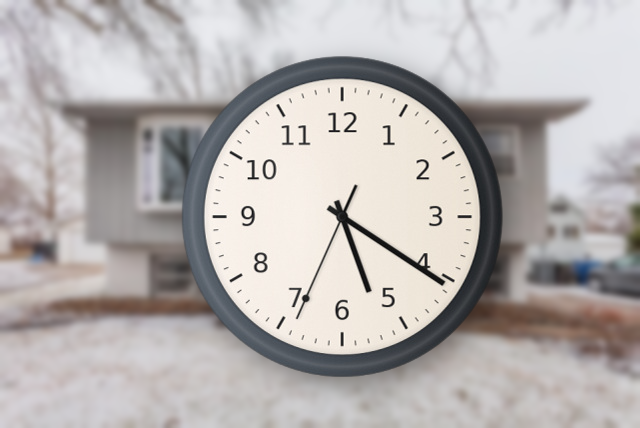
5:20:34
